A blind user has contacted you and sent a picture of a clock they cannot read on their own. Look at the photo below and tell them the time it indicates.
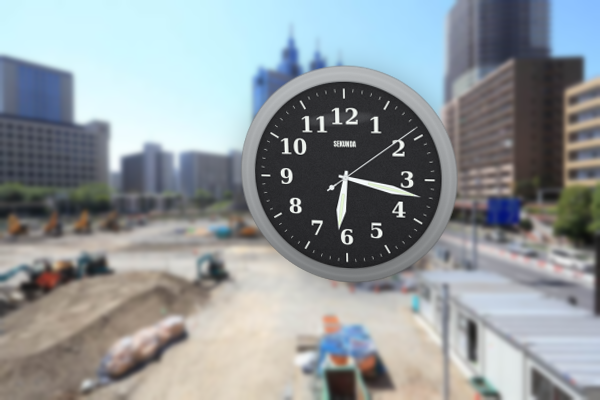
6:17:09
